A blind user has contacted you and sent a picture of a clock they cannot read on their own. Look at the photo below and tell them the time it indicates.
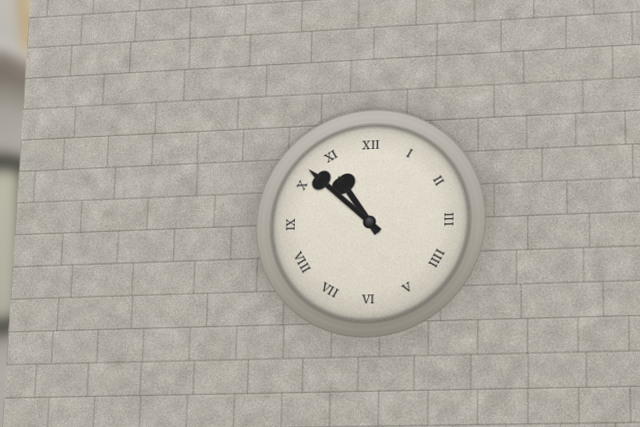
10:52
